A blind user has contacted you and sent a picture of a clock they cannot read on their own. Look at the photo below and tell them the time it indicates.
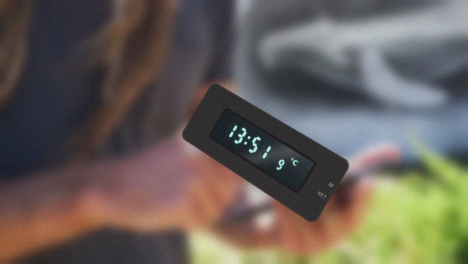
13:51
